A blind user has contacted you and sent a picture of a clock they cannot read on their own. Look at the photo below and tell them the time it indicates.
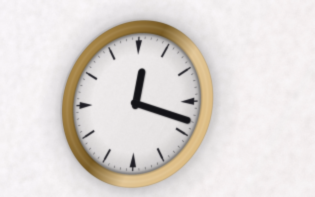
12:18
